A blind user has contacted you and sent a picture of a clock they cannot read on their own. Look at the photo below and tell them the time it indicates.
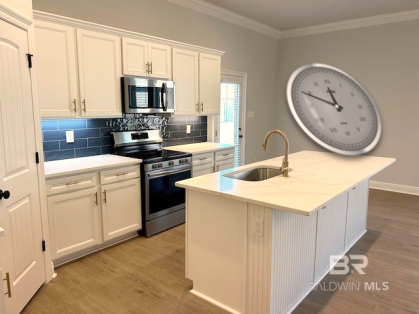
11:49
